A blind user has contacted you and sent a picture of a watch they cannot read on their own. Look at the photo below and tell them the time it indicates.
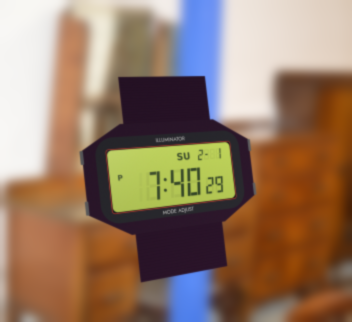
7:40:29
